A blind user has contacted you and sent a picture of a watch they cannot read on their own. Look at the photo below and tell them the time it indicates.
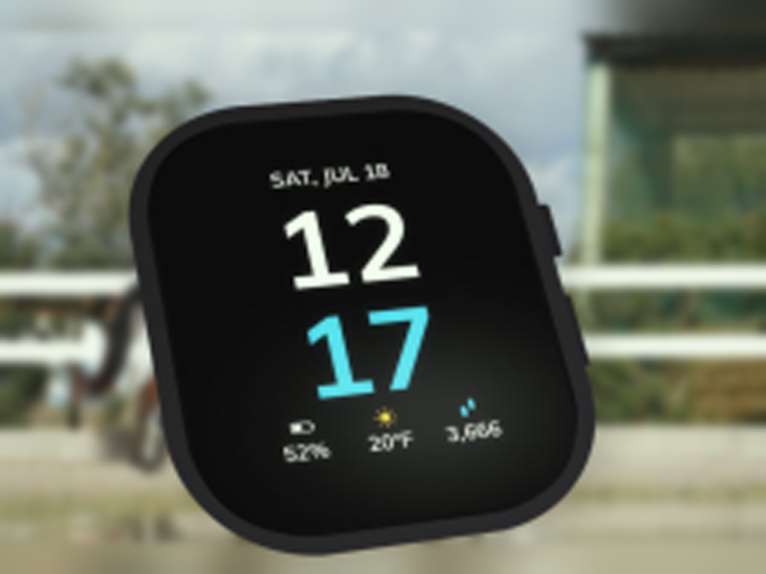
12:17
